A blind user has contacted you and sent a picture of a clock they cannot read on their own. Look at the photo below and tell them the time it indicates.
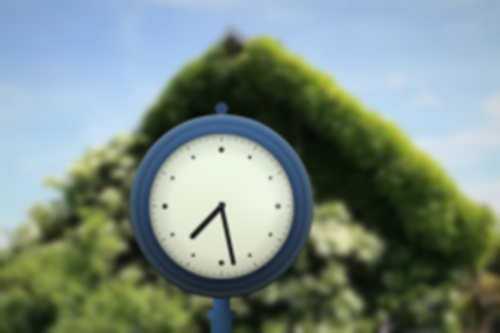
7:28
